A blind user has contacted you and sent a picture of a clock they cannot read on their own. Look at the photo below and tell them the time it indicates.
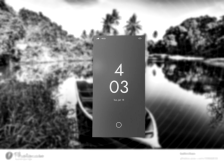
4:03
